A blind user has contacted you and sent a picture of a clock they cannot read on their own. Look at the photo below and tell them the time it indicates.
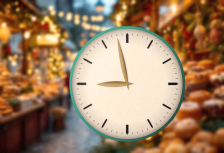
8:58
